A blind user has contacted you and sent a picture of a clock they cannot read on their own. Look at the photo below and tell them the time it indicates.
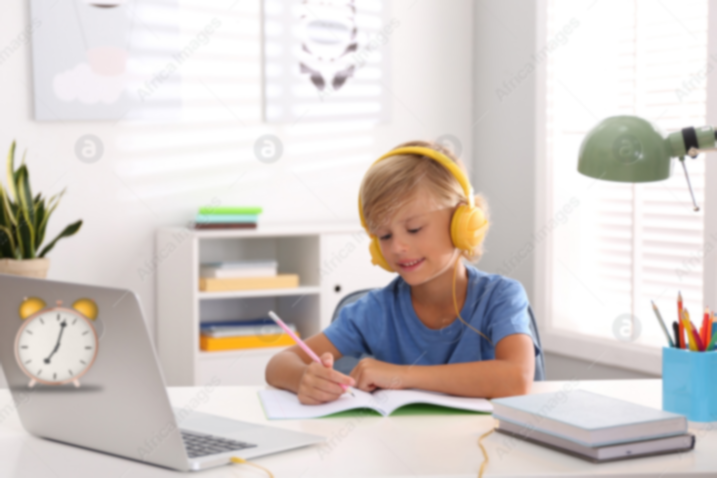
7:02
